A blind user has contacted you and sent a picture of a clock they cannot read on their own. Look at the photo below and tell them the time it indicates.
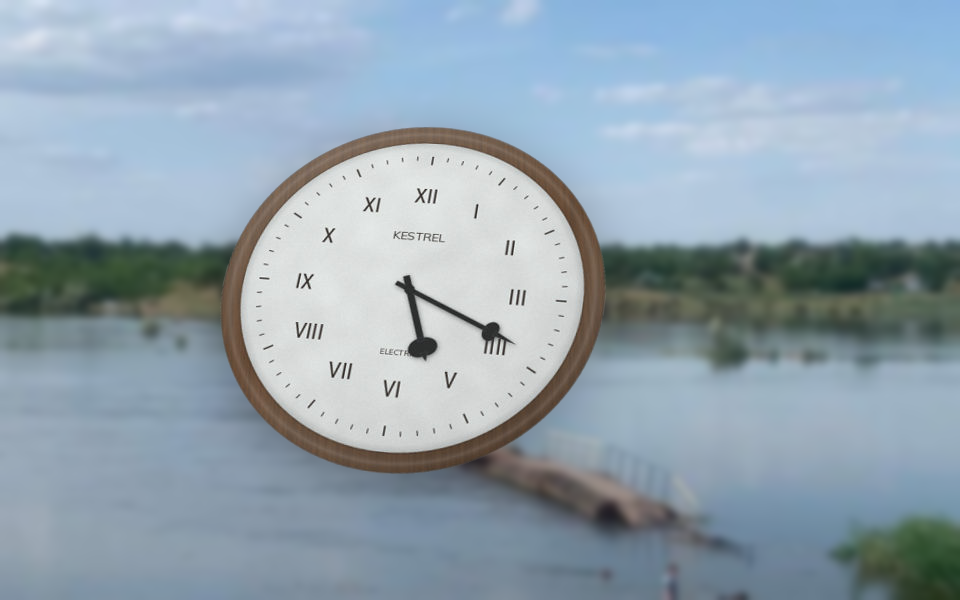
5:19
